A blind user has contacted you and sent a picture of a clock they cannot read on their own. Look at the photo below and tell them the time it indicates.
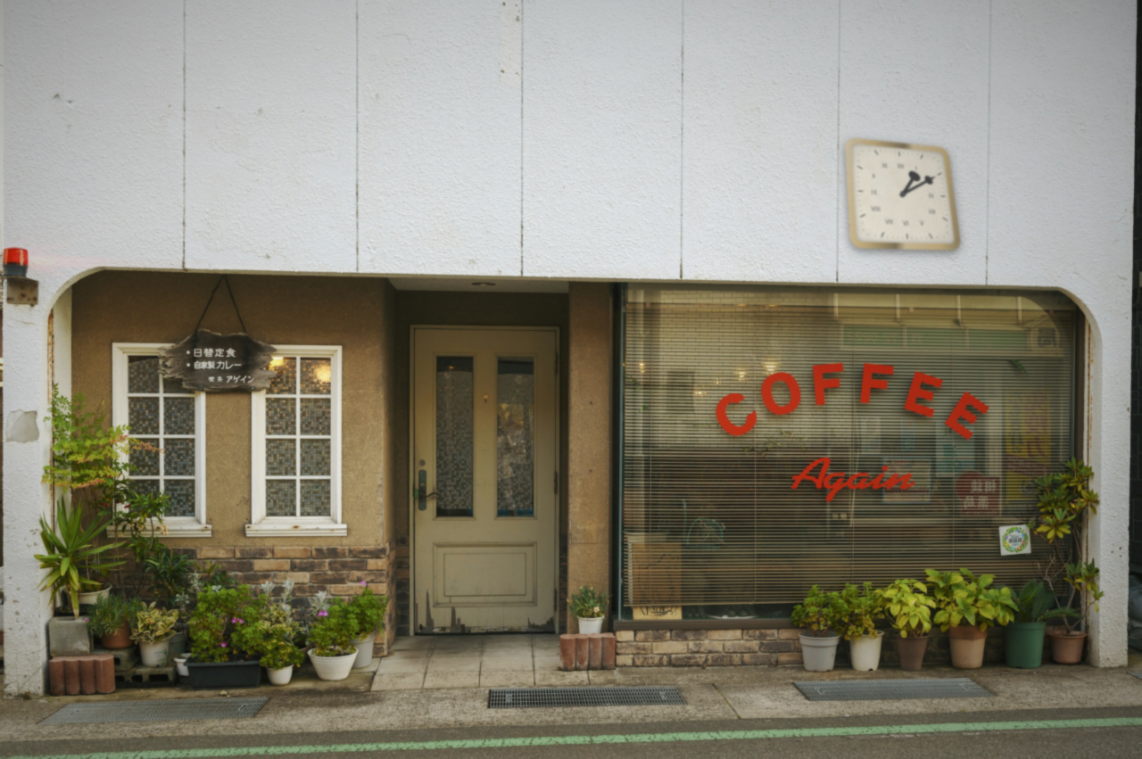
1:10
